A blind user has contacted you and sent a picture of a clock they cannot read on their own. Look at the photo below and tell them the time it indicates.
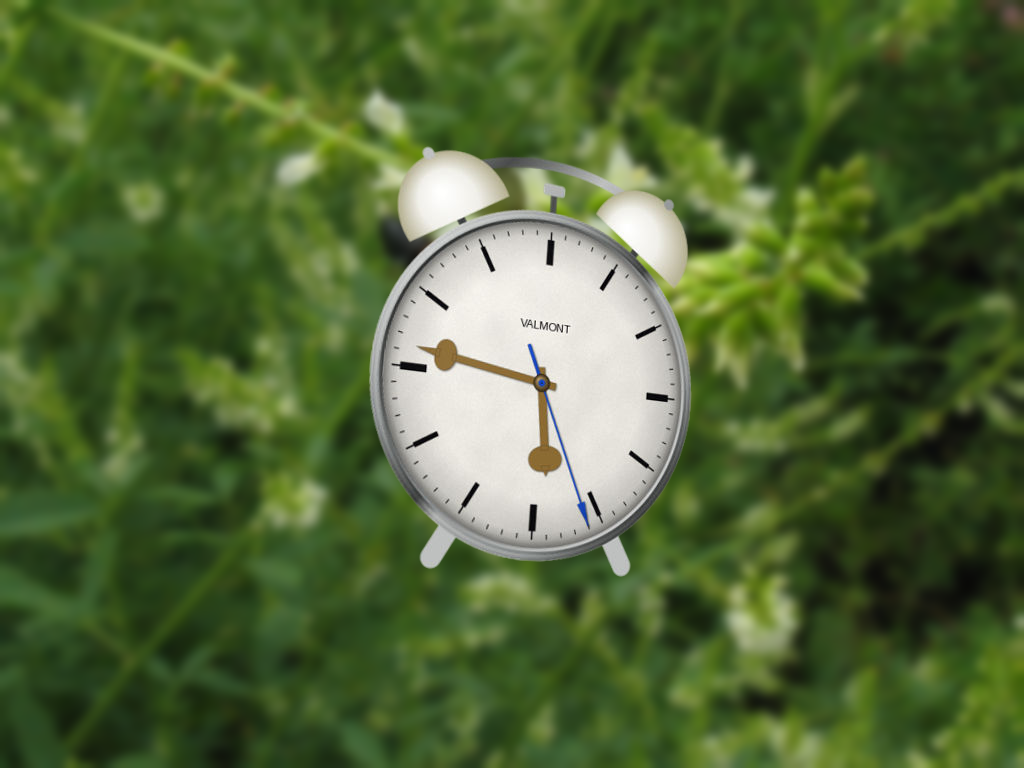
5:46:26
